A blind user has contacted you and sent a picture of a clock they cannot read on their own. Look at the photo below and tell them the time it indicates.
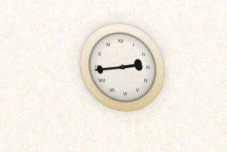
2:44
